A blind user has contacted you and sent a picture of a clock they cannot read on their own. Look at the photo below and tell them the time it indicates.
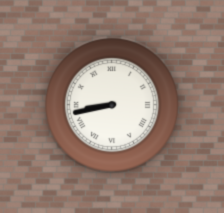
8:43
